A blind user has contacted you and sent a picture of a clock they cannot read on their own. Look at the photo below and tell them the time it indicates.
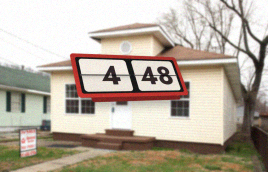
4:48
